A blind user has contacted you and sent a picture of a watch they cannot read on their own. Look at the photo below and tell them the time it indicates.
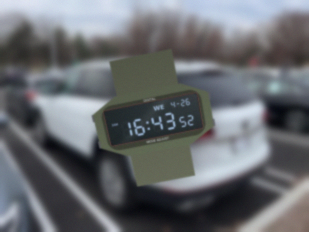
16:43:52
